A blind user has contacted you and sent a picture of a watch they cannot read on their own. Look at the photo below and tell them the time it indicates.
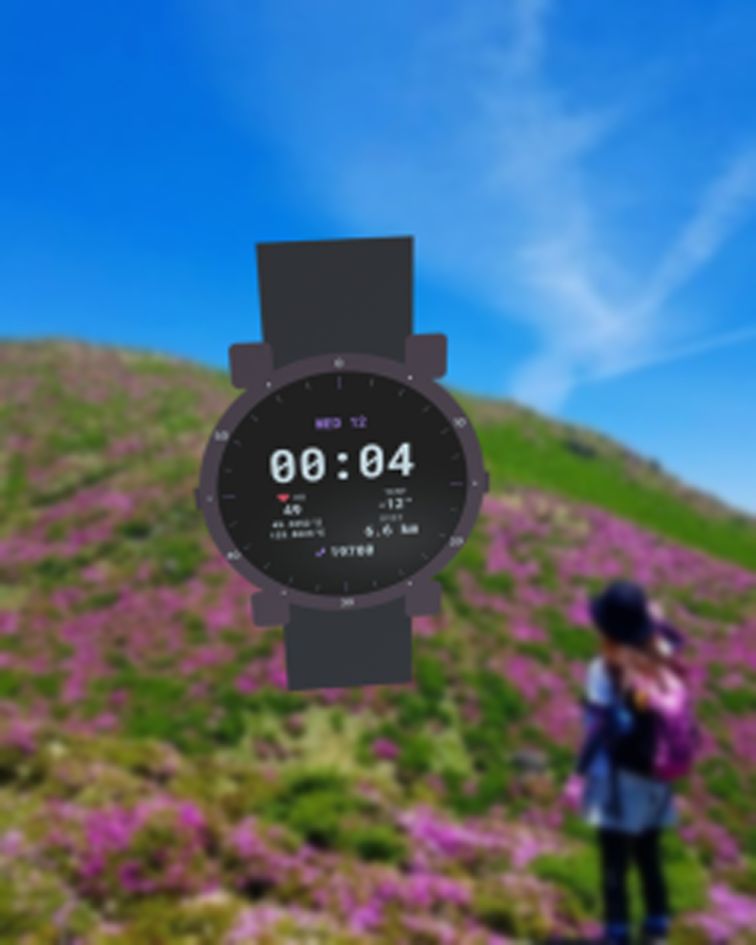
0:04
